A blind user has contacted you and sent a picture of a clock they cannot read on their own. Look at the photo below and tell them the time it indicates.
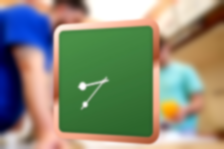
8:37
